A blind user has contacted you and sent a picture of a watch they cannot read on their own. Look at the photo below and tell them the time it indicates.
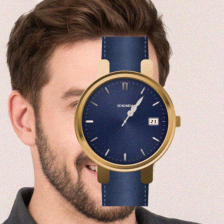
1:06
